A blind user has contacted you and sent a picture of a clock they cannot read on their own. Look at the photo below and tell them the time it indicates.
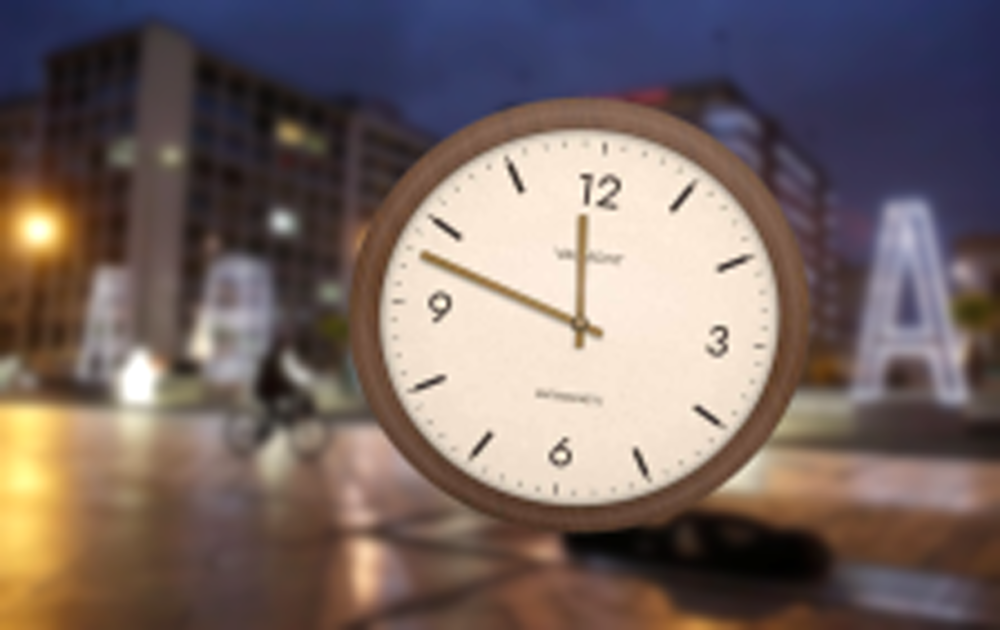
11:48
